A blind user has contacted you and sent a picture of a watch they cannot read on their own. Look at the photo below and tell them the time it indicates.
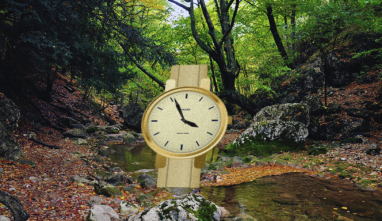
3:56
